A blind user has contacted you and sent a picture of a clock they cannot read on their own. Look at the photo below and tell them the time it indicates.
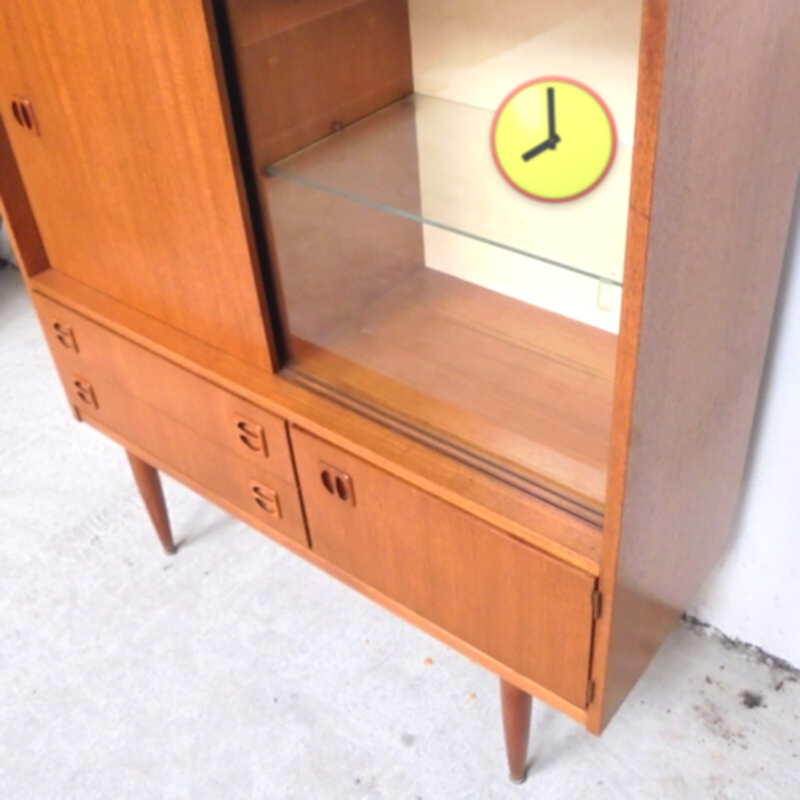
8:00
